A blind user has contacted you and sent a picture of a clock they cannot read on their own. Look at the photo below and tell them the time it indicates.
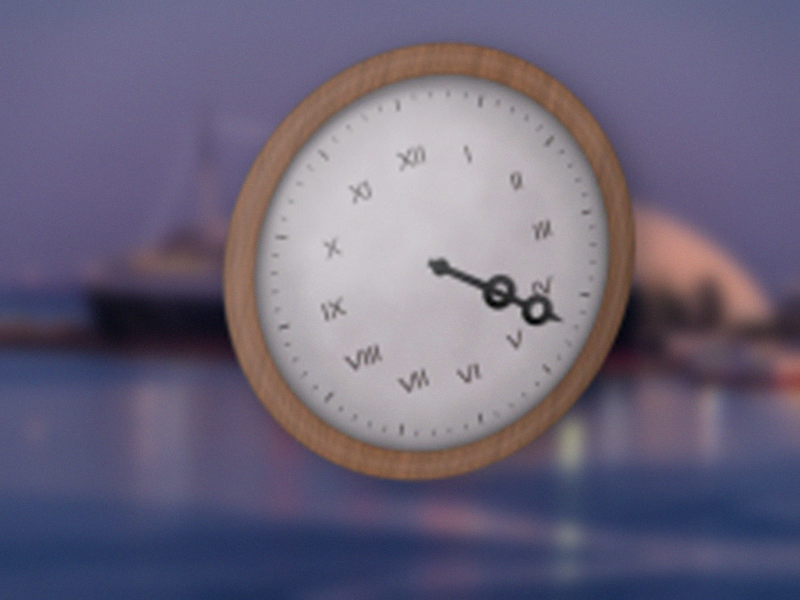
4:22
